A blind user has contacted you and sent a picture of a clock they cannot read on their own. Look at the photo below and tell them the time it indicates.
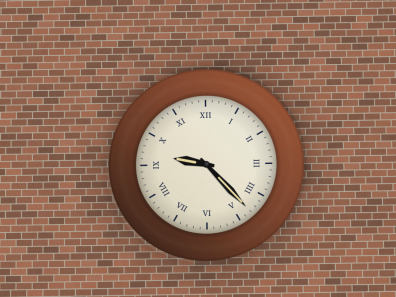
9:23
